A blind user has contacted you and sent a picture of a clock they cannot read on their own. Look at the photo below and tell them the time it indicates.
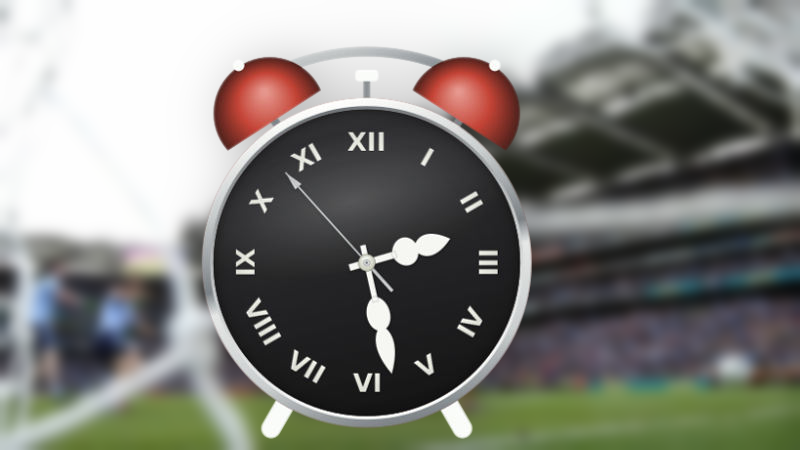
2:27:53
